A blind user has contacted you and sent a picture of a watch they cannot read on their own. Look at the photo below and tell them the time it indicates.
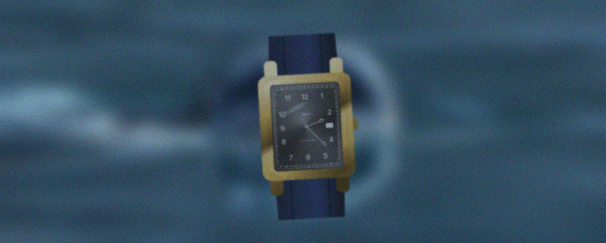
2:23
